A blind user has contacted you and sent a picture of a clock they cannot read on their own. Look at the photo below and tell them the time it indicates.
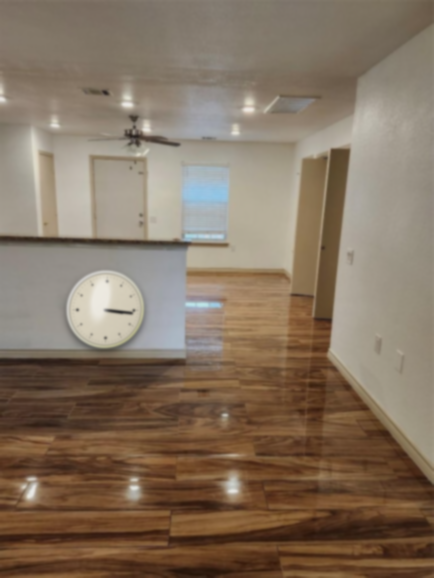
3:16
